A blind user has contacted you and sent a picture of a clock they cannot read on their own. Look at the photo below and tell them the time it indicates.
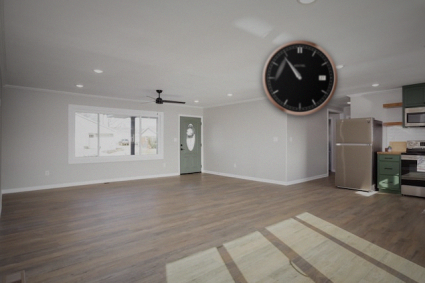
10:54
